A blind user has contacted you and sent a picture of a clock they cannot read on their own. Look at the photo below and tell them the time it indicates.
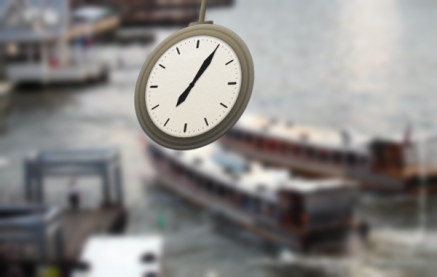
7:05
